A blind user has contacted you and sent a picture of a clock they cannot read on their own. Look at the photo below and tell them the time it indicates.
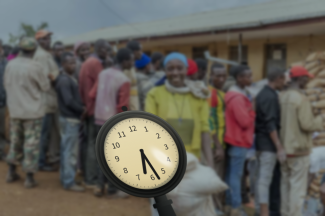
6:28
